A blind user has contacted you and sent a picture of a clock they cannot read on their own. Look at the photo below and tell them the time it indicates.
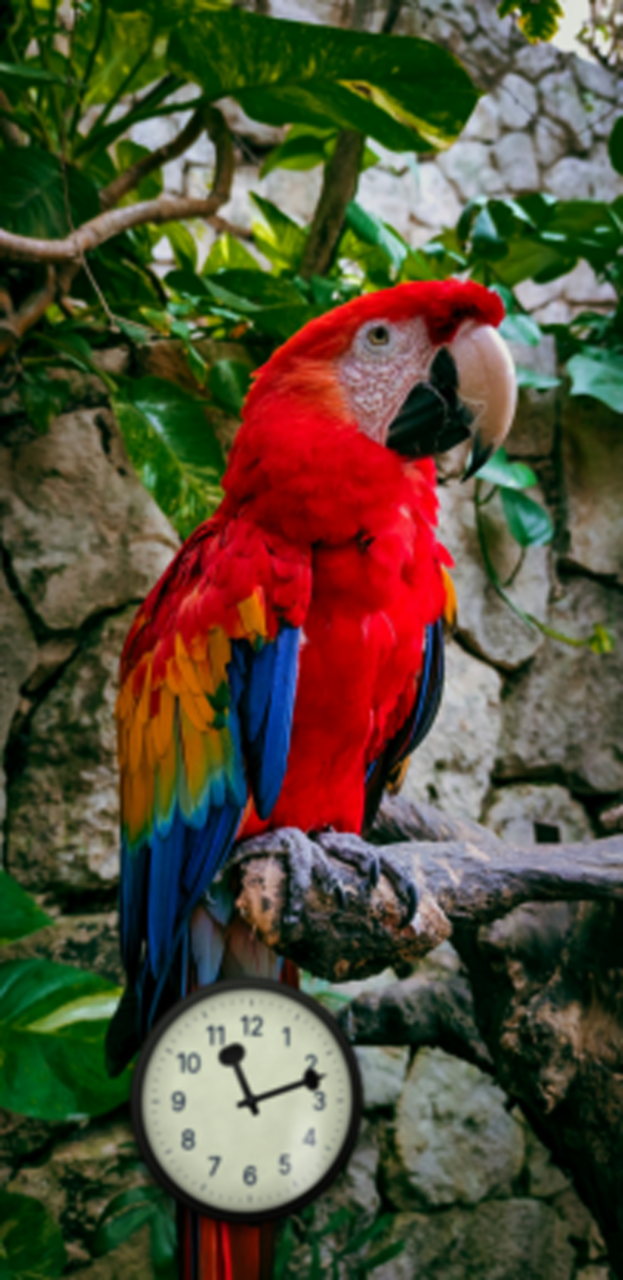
11:12
